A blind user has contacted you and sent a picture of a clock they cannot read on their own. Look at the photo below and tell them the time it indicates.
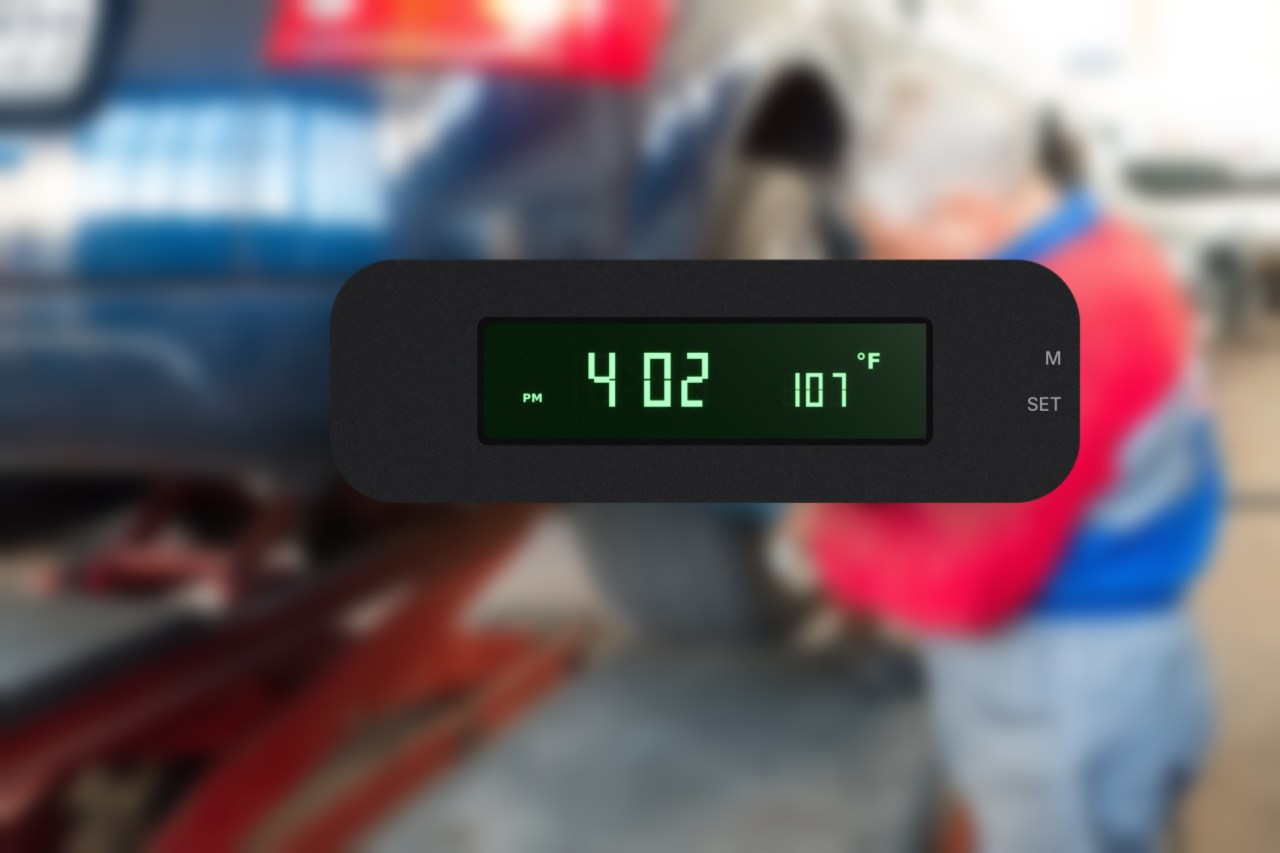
4:02
